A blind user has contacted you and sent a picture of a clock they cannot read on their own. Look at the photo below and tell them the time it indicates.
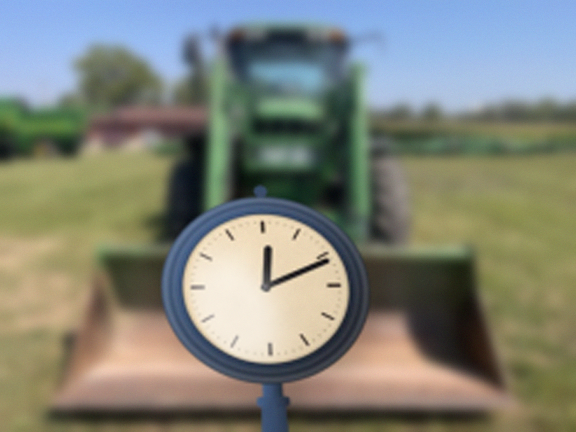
12:11
